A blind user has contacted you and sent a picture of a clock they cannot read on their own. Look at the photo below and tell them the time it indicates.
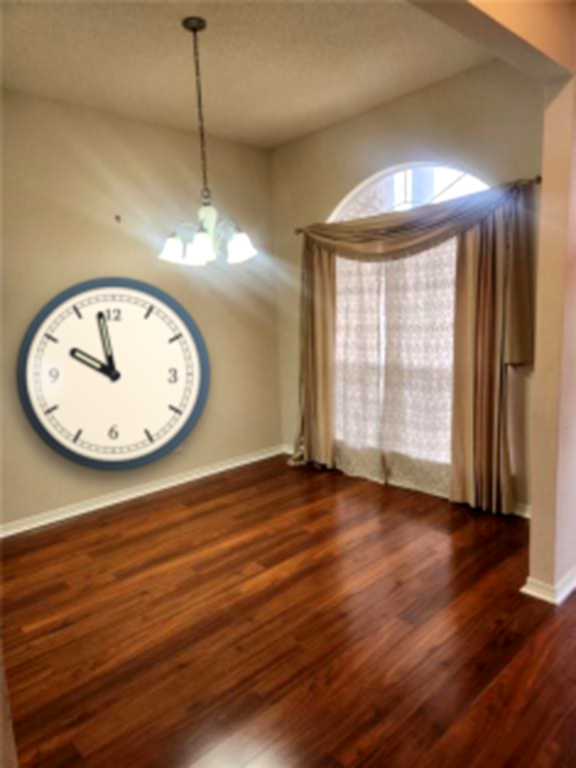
9:58
